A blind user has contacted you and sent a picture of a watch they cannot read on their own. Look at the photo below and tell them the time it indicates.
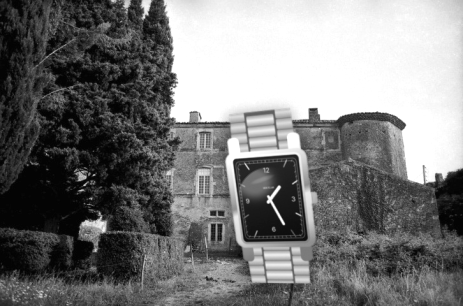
1:26
